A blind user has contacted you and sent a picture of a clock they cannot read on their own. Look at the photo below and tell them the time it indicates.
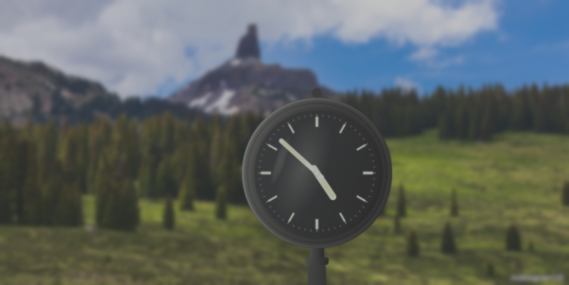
4:52
